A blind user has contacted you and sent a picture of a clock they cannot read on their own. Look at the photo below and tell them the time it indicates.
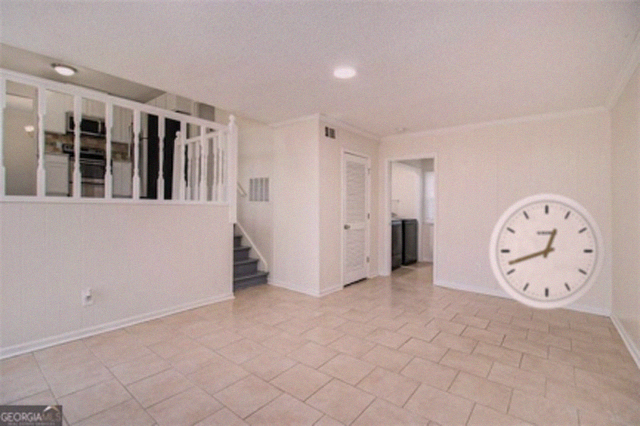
12:42
